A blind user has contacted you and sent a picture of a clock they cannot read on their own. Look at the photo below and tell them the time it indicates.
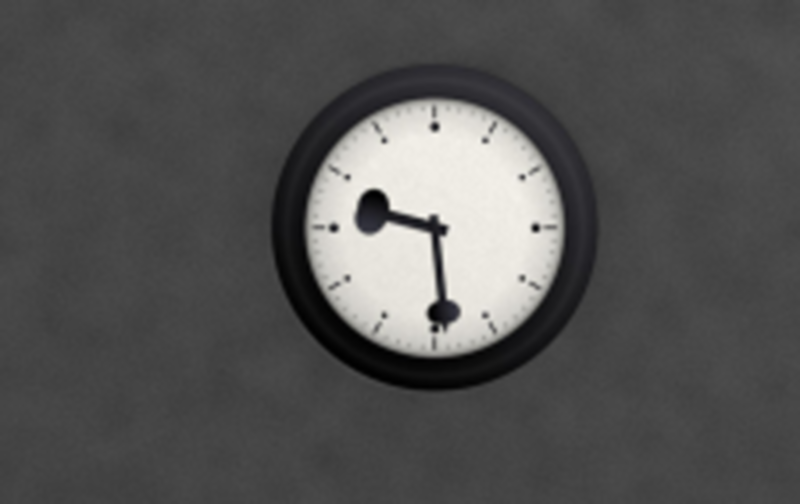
9:29
